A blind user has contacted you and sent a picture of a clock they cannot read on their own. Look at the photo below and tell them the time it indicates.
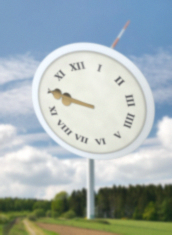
9:50
